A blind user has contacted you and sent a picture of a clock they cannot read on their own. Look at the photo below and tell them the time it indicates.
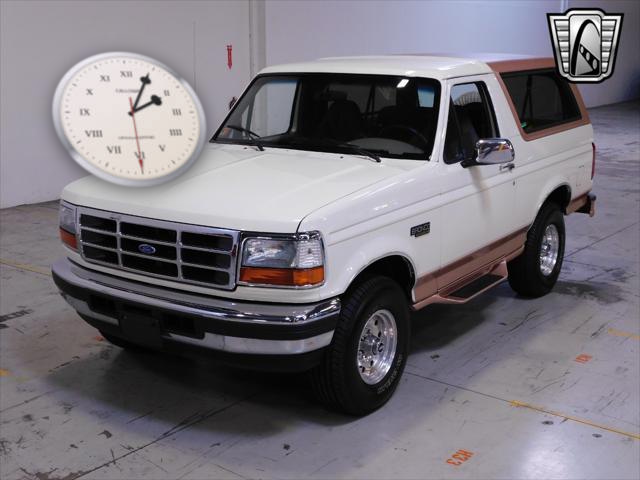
2:04:30
